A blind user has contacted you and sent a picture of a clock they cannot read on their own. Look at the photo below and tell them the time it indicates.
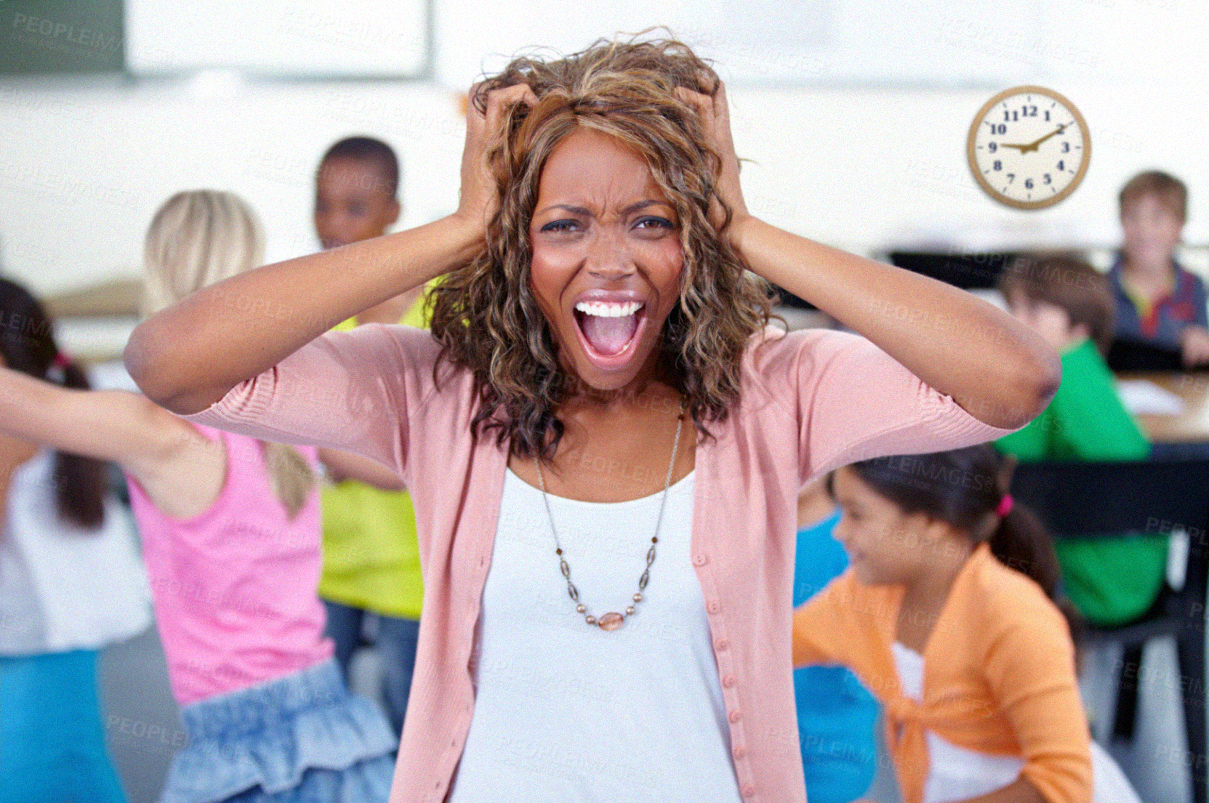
9:10
